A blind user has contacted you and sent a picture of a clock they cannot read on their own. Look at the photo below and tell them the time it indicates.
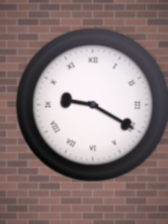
9:20
